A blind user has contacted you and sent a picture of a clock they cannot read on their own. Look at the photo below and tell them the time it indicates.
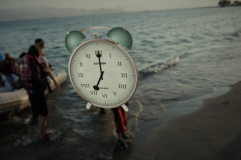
7:00
